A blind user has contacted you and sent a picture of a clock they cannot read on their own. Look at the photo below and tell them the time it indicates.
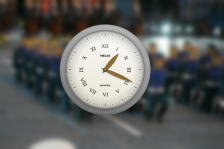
1:19
